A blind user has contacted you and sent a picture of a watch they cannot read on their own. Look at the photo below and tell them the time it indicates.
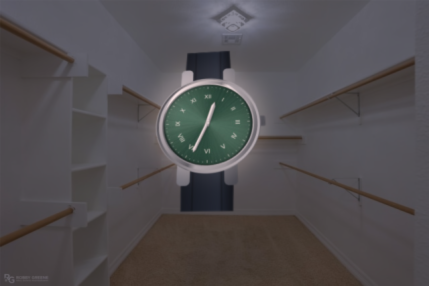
12:34
